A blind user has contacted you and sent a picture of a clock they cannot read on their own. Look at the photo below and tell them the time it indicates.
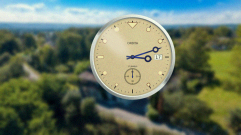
3:12
